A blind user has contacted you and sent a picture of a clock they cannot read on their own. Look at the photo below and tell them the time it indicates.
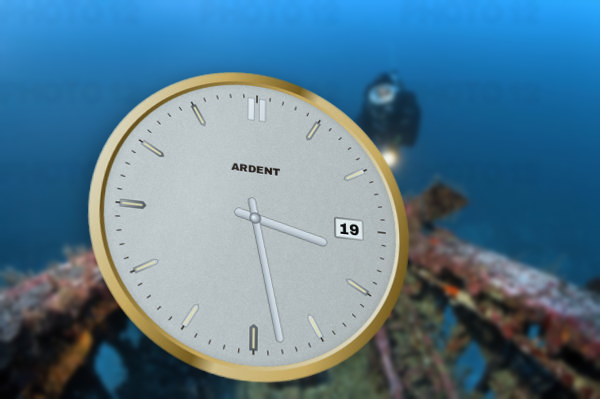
3:28
